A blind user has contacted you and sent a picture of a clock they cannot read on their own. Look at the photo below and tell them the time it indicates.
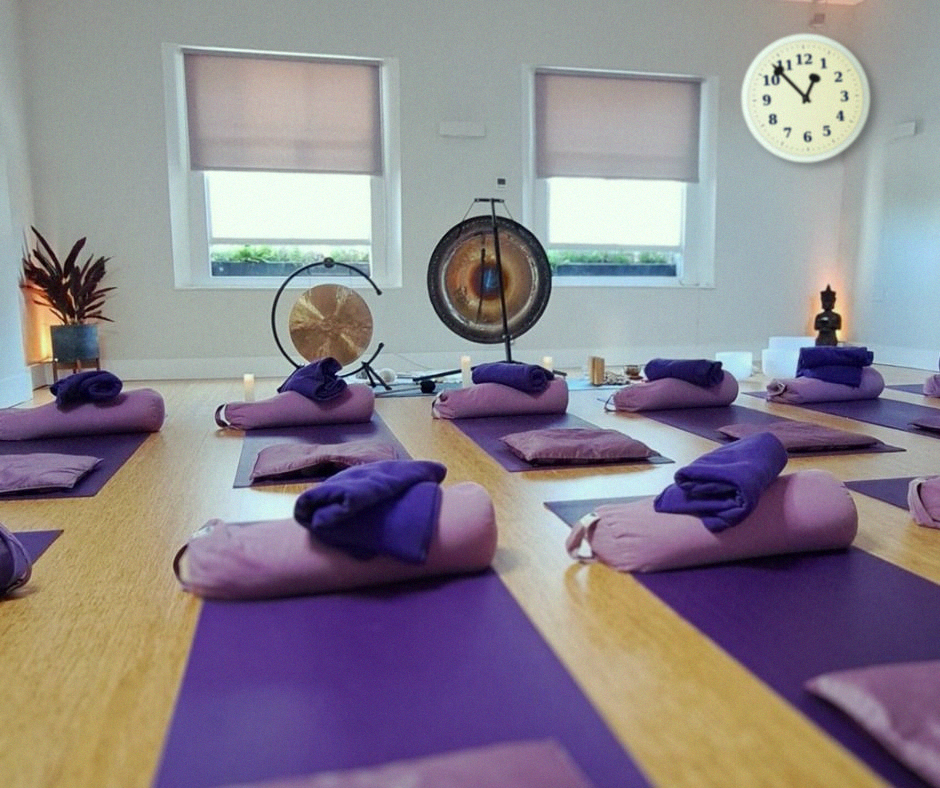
12:53
